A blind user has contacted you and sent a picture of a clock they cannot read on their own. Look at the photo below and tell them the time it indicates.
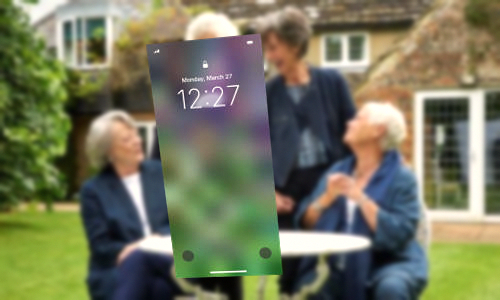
12:27
